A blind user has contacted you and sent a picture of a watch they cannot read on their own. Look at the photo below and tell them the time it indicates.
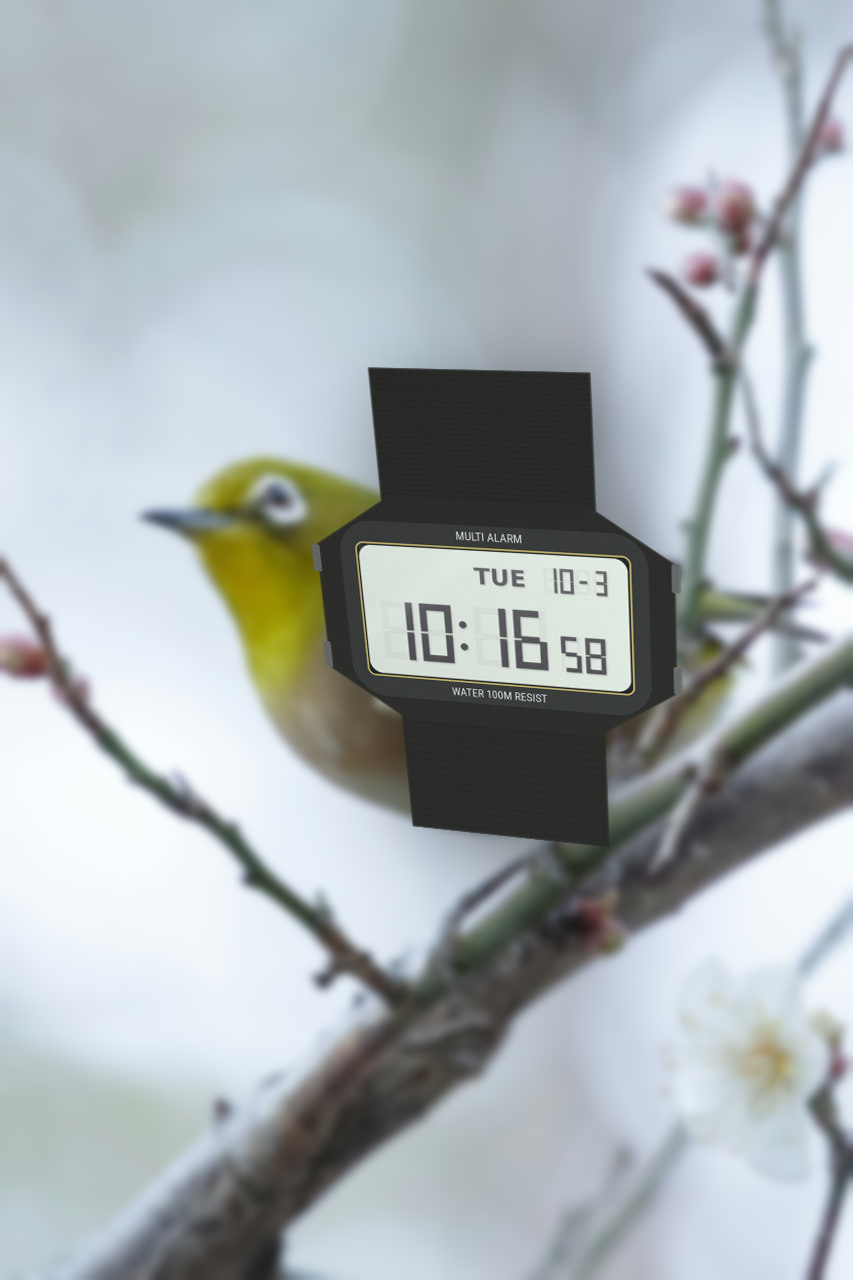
10:16:58
